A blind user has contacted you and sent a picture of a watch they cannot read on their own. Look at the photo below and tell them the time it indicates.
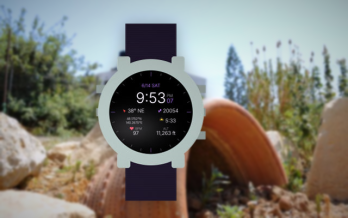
9:53
